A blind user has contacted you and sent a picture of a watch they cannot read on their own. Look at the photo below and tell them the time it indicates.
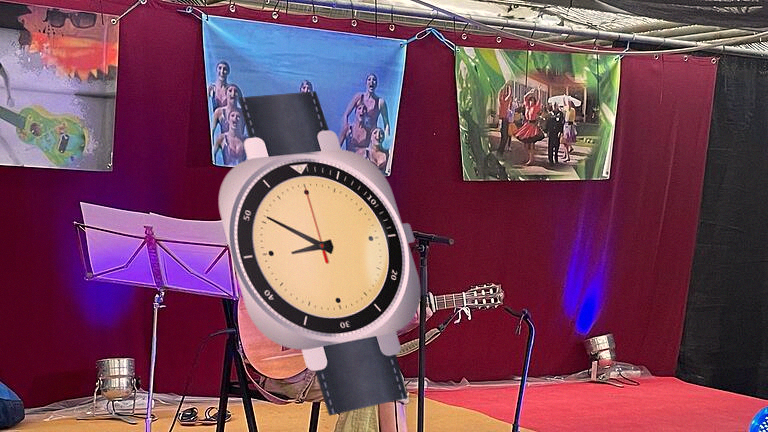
8:51:00
